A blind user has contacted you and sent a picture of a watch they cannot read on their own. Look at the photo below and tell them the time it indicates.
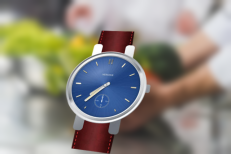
7:37
